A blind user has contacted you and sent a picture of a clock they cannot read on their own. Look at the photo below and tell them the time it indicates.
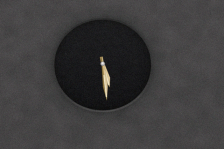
5:29
